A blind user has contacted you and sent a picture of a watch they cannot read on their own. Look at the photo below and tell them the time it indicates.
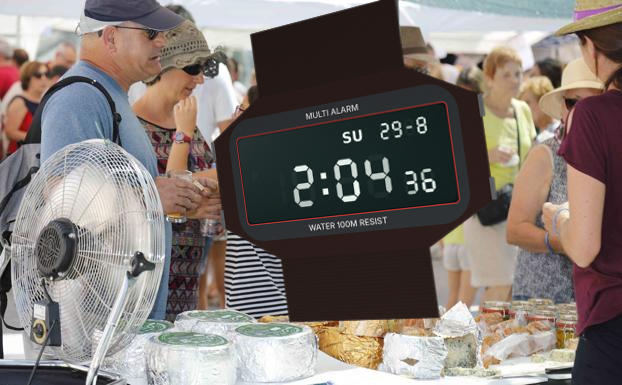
2:04:36
